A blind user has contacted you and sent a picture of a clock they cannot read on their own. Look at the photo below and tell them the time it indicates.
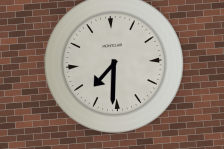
7:31
